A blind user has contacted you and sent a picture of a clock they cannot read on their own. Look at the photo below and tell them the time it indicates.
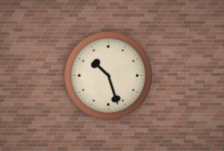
10:27
